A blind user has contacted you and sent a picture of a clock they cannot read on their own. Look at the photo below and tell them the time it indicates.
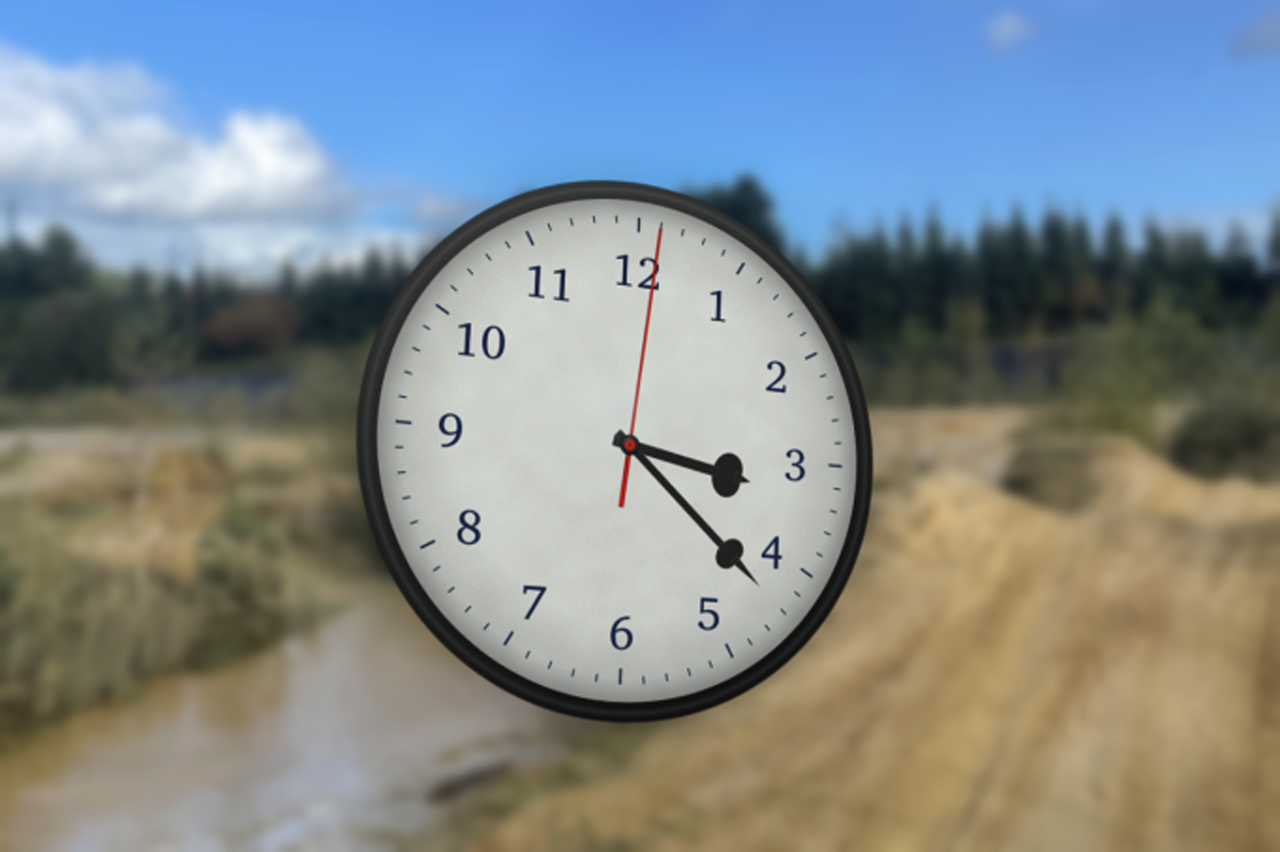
3:22:01
